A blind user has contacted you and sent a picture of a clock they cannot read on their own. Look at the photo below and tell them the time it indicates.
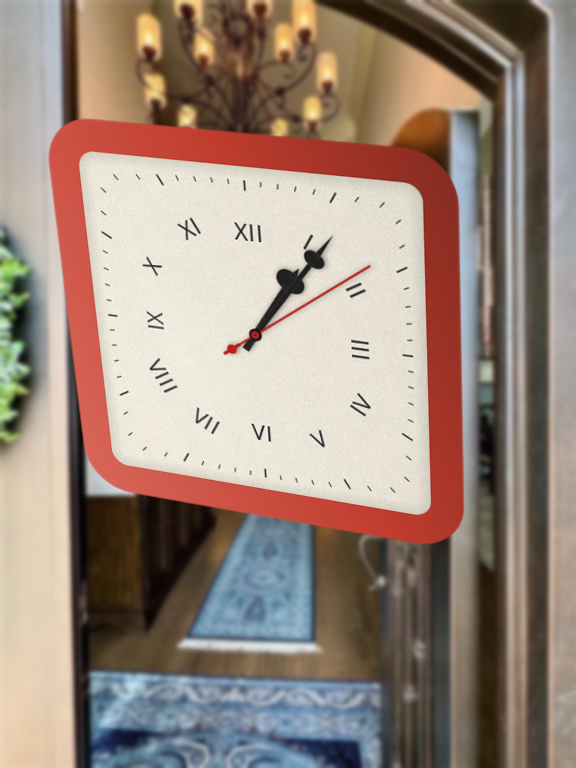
1:06:09
